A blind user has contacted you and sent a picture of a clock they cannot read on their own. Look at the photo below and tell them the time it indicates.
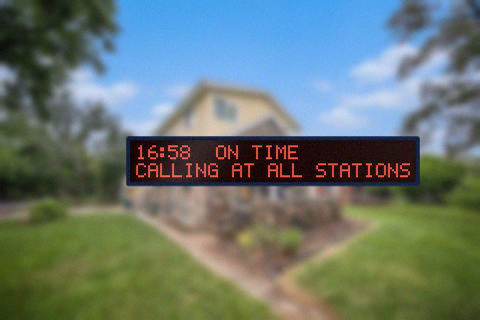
16:58
